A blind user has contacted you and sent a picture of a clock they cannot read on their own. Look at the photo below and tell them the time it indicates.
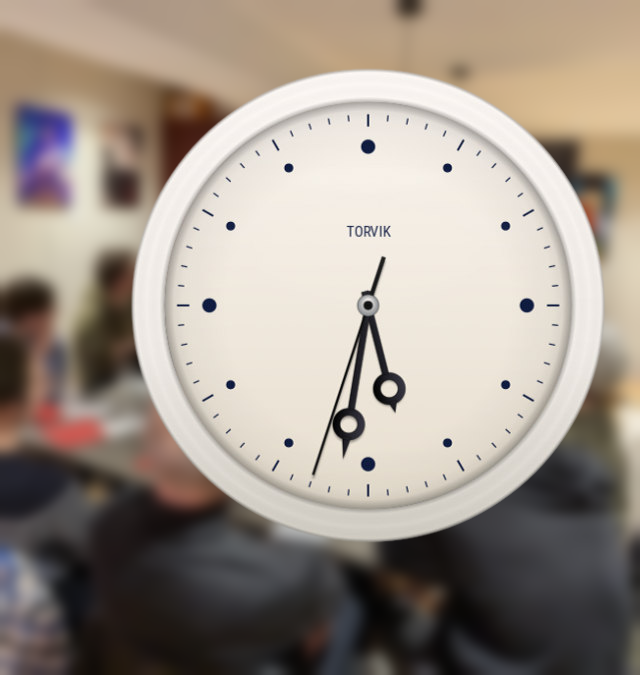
5:31:33
